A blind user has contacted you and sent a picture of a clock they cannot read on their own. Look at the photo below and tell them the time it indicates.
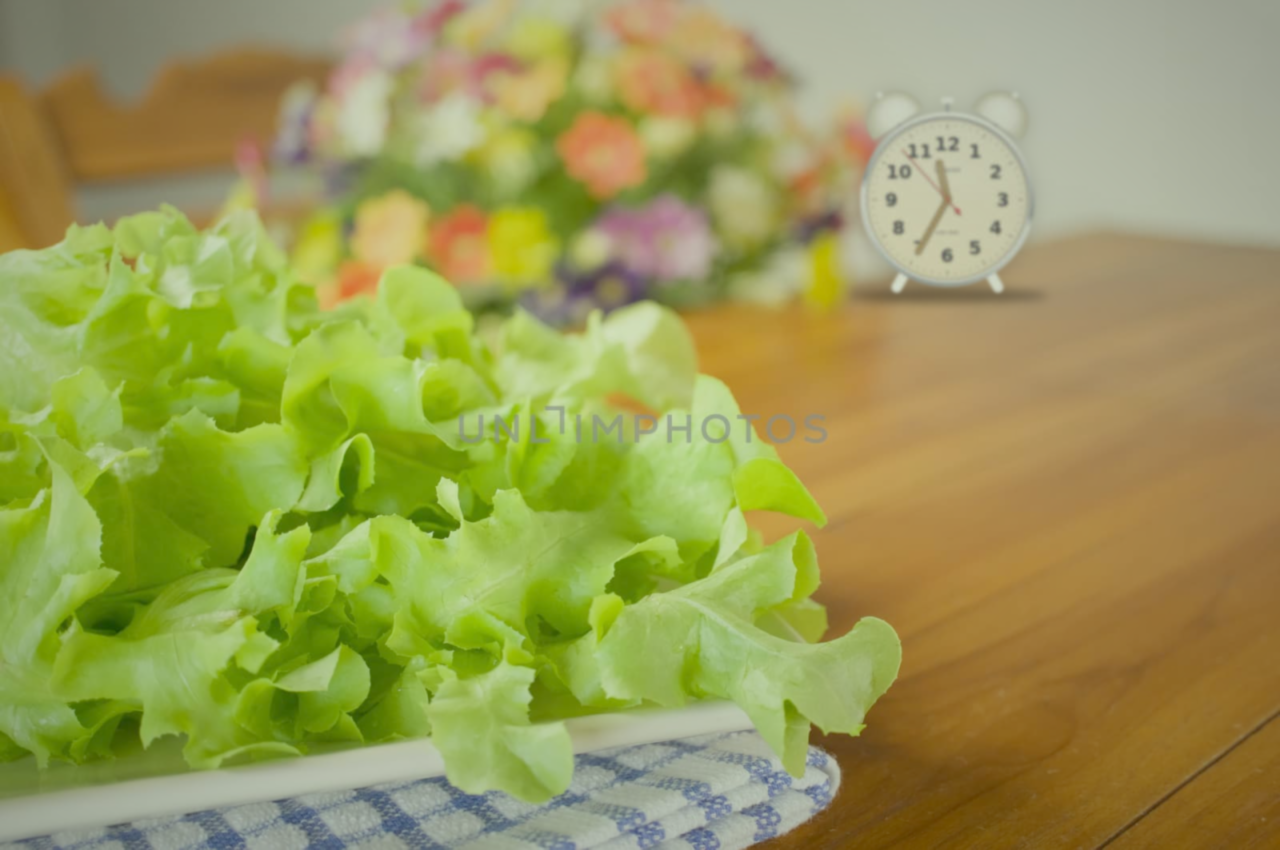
11:34:53
